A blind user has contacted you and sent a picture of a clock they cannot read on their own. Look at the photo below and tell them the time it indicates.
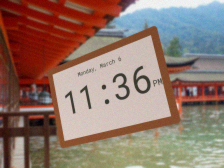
11:36
